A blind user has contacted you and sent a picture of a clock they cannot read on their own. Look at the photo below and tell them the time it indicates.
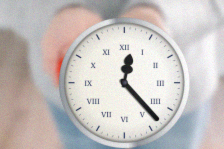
12:23
